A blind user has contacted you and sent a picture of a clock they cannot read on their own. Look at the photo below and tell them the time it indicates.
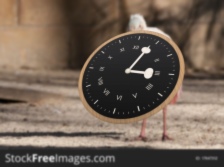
3:04
